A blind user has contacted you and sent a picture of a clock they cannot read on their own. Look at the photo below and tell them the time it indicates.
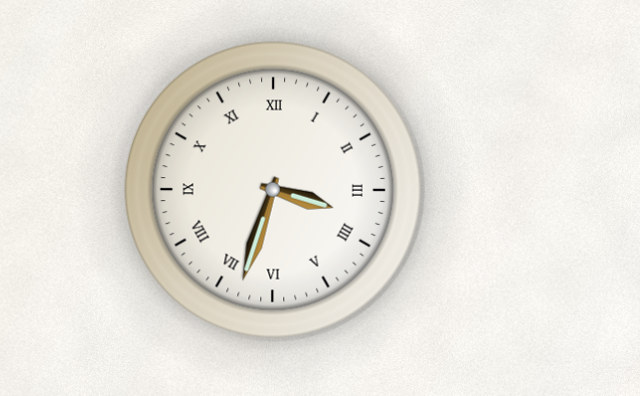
3:33
